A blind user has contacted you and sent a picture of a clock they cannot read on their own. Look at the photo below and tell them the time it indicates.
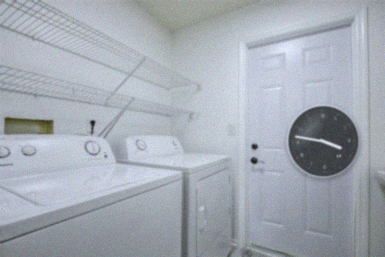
3:47
